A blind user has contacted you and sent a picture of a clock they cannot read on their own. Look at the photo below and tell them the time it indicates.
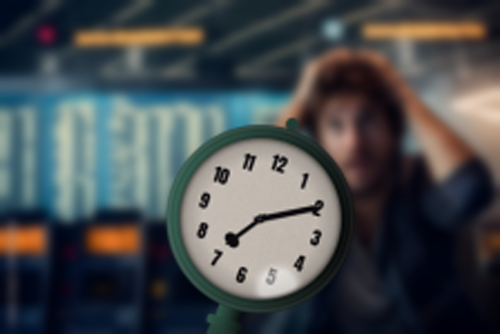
7:10
